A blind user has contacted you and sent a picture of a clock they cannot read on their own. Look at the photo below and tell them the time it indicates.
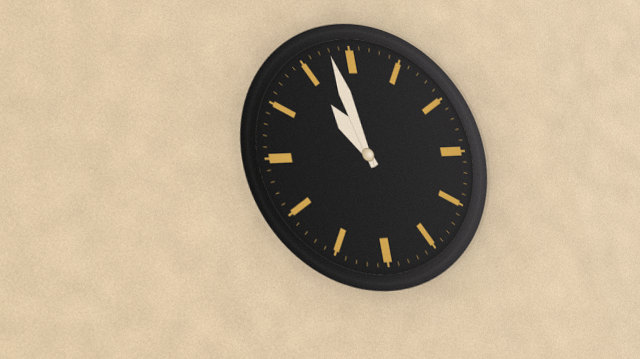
10:58
